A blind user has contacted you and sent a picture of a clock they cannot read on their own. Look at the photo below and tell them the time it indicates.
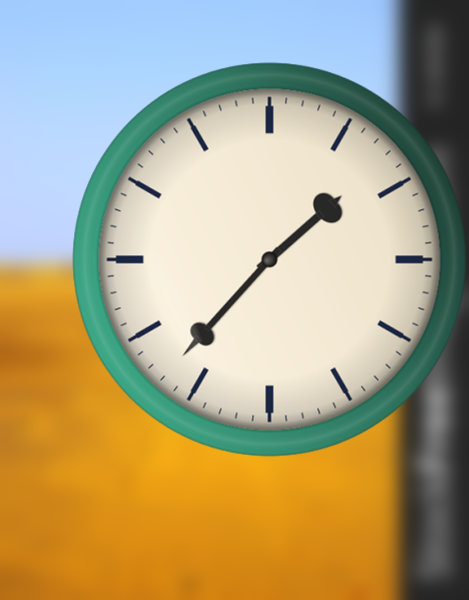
1:37
